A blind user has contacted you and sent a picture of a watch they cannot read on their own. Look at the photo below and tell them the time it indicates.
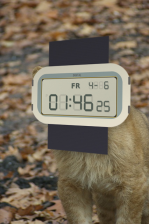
1:46:25
